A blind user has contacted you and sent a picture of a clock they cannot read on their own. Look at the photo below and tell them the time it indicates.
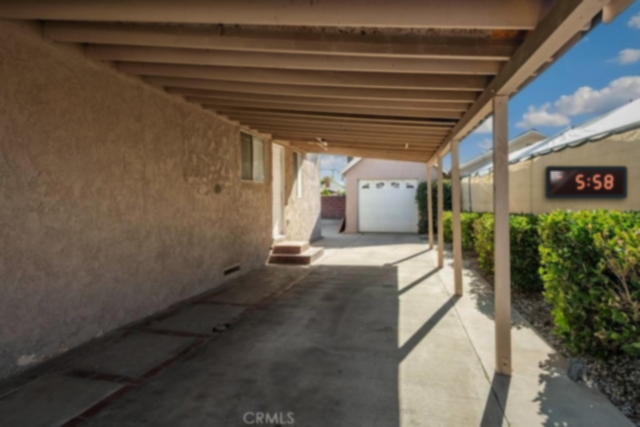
5:58
